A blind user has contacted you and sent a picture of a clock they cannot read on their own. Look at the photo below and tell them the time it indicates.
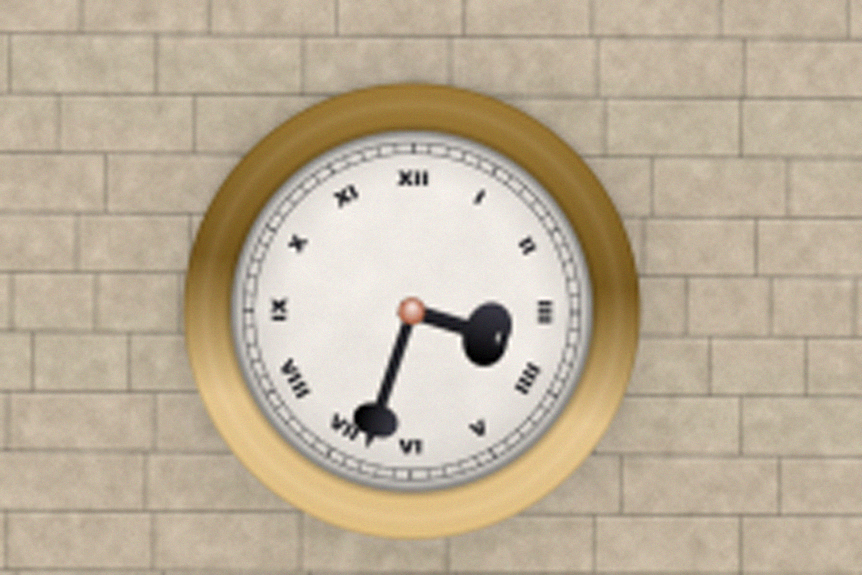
3:33
